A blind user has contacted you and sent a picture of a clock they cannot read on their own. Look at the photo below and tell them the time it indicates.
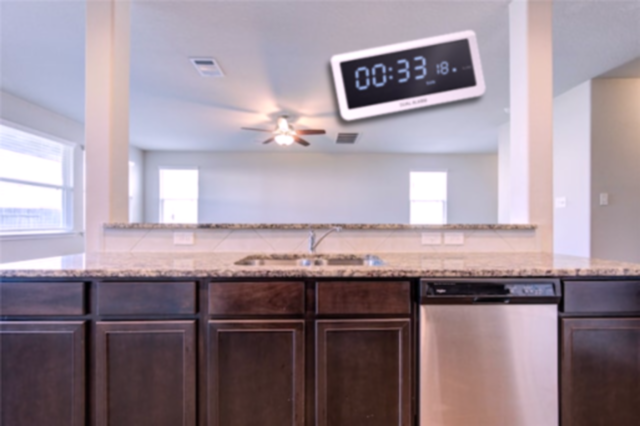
0:33:18
